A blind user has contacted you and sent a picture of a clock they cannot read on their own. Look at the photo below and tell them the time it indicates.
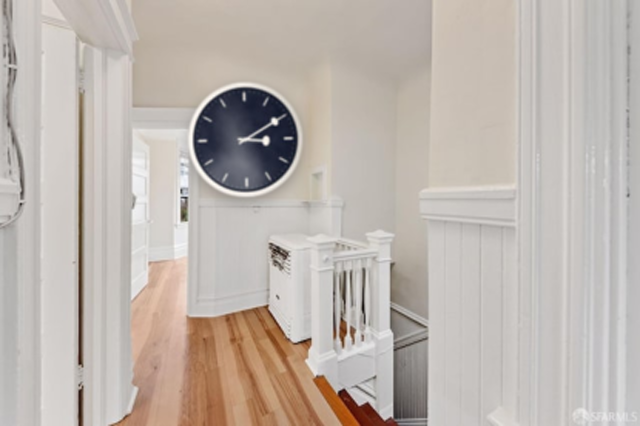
3:10
